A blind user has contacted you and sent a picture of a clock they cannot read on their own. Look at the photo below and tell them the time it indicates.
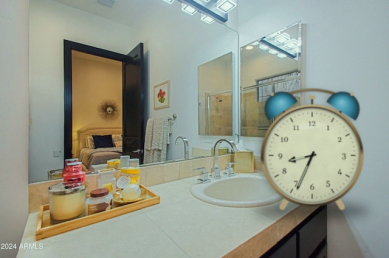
8:34
